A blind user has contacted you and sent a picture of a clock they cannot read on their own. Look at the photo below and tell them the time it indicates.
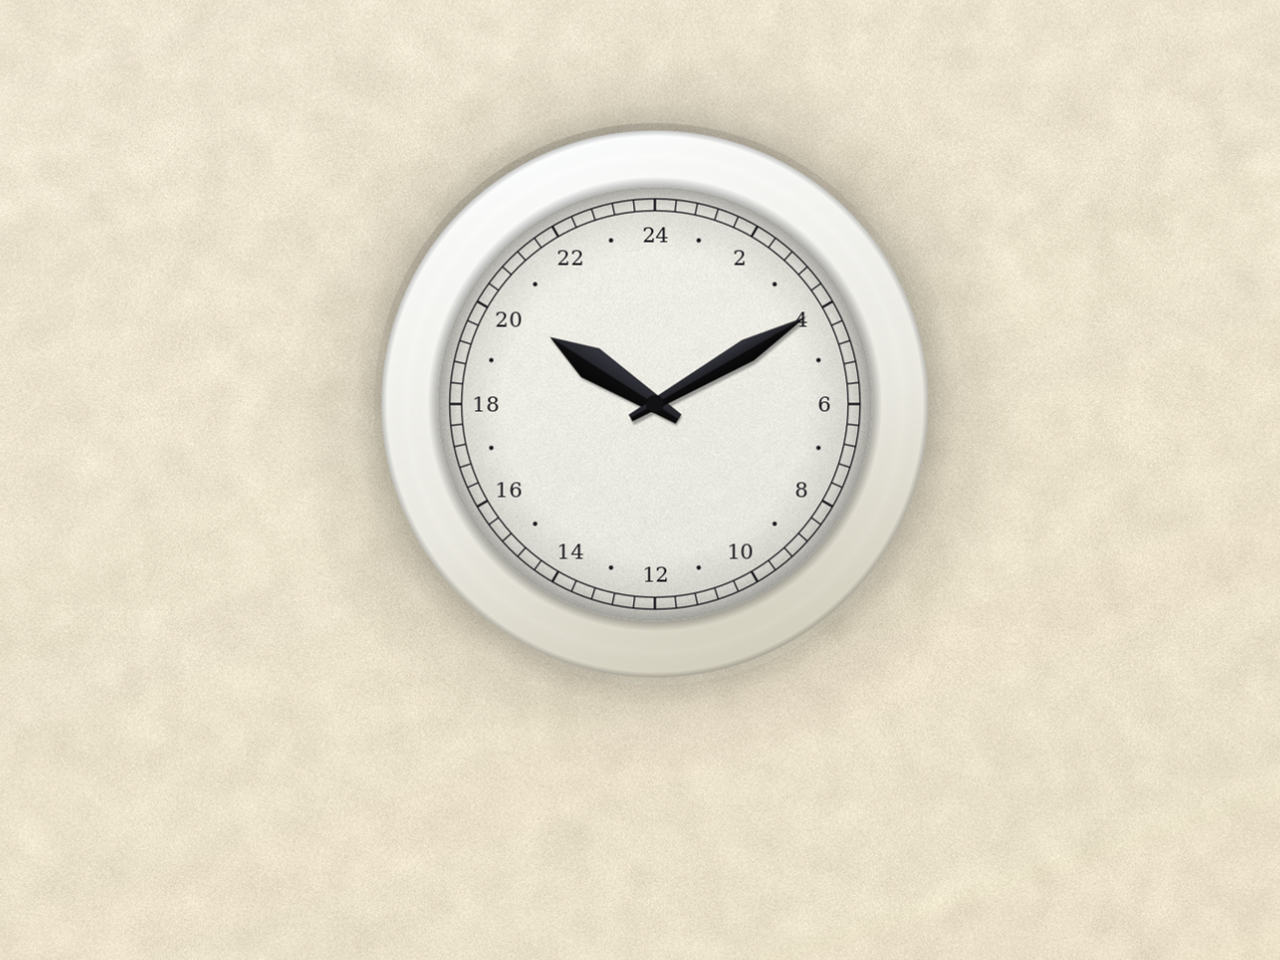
20:10
